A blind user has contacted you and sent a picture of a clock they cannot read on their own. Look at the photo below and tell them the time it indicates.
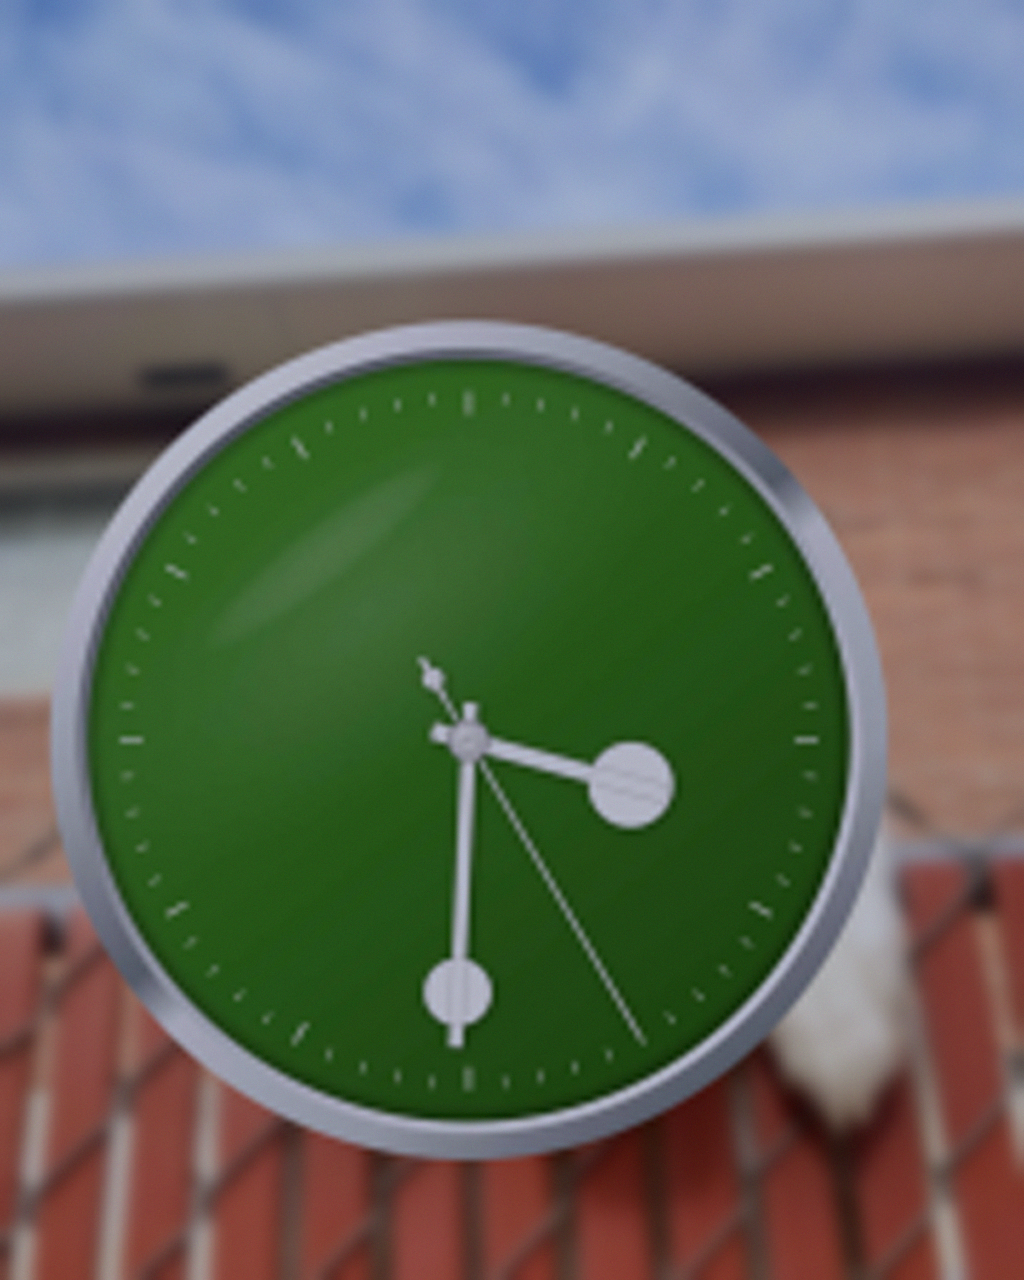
3:30:25
